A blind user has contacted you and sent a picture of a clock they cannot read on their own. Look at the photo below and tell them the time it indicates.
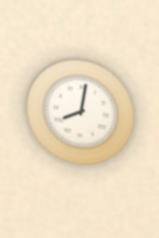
8:01
